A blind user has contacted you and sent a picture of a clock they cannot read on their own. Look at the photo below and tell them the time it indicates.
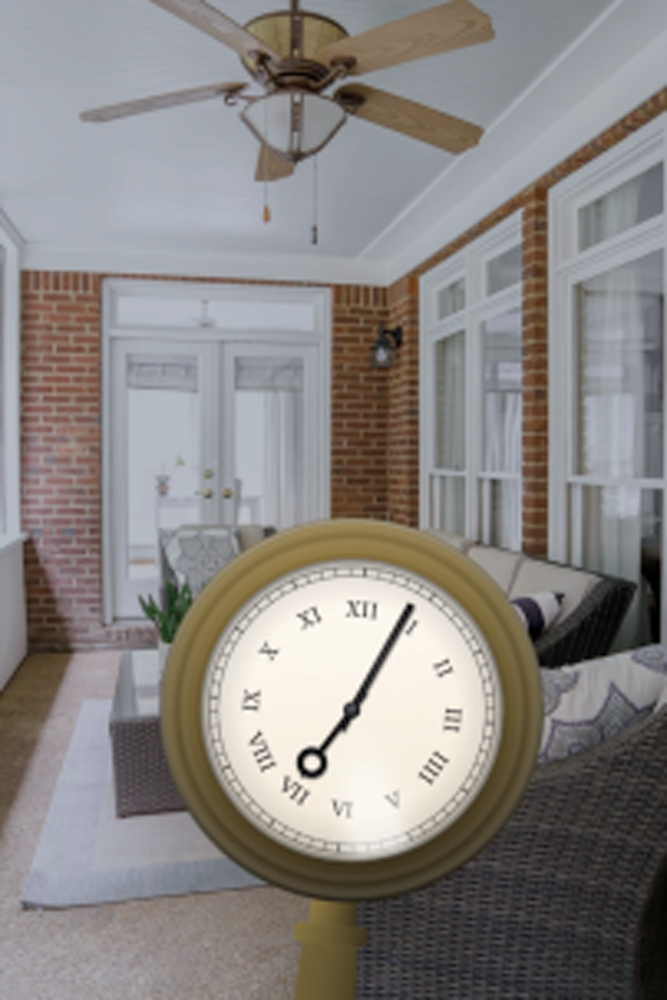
7:04
